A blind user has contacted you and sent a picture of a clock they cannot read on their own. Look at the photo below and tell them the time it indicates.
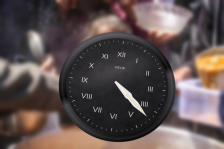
4:22
